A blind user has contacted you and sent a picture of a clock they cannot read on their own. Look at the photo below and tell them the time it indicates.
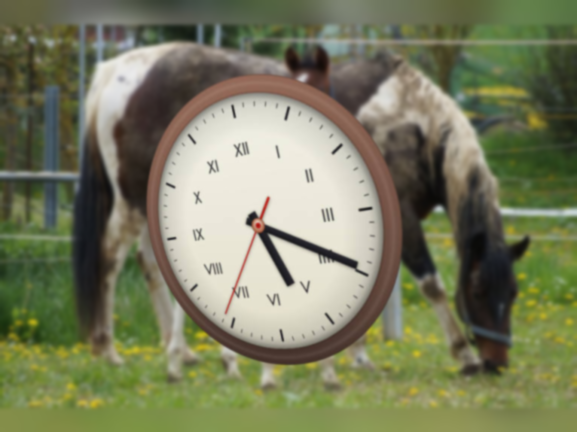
5:19:36
